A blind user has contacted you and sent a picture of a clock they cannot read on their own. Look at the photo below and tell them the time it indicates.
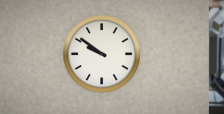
9:51
